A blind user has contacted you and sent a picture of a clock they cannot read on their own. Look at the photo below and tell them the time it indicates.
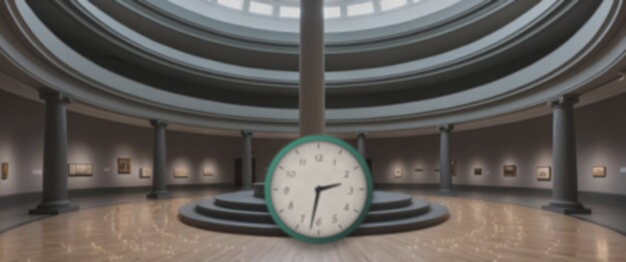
2:32
